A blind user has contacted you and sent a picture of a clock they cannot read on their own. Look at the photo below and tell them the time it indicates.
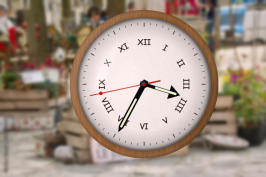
3:34:43
